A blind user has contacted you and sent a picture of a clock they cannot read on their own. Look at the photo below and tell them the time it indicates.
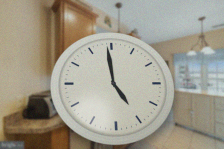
4:59
